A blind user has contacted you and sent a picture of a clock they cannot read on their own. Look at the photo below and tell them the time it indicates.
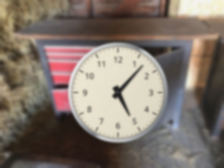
5:07
